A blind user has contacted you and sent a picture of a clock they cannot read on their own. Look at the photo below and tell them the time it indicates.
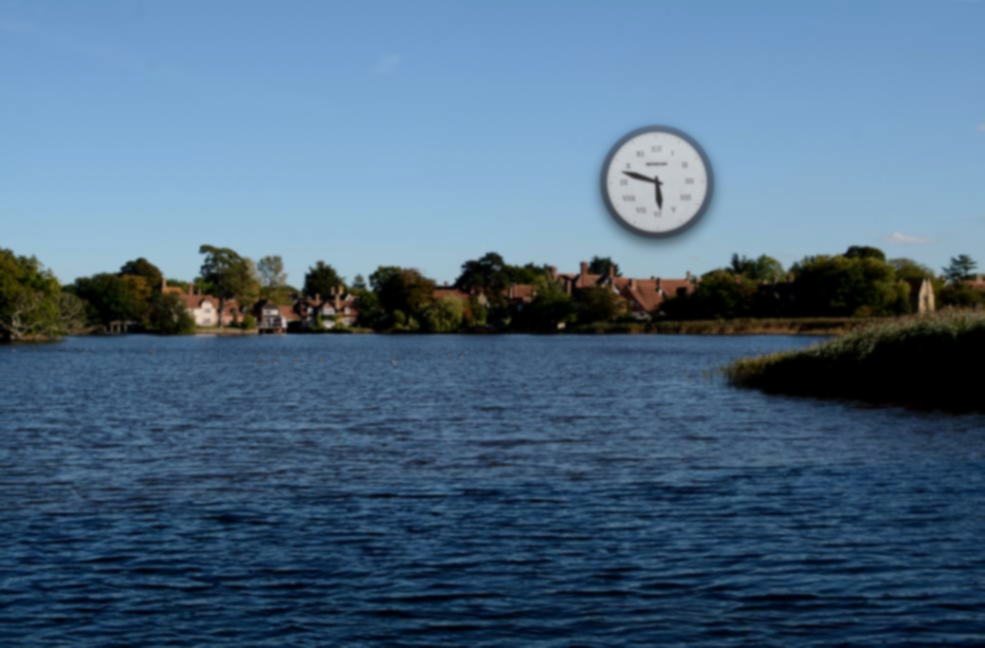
5:48
